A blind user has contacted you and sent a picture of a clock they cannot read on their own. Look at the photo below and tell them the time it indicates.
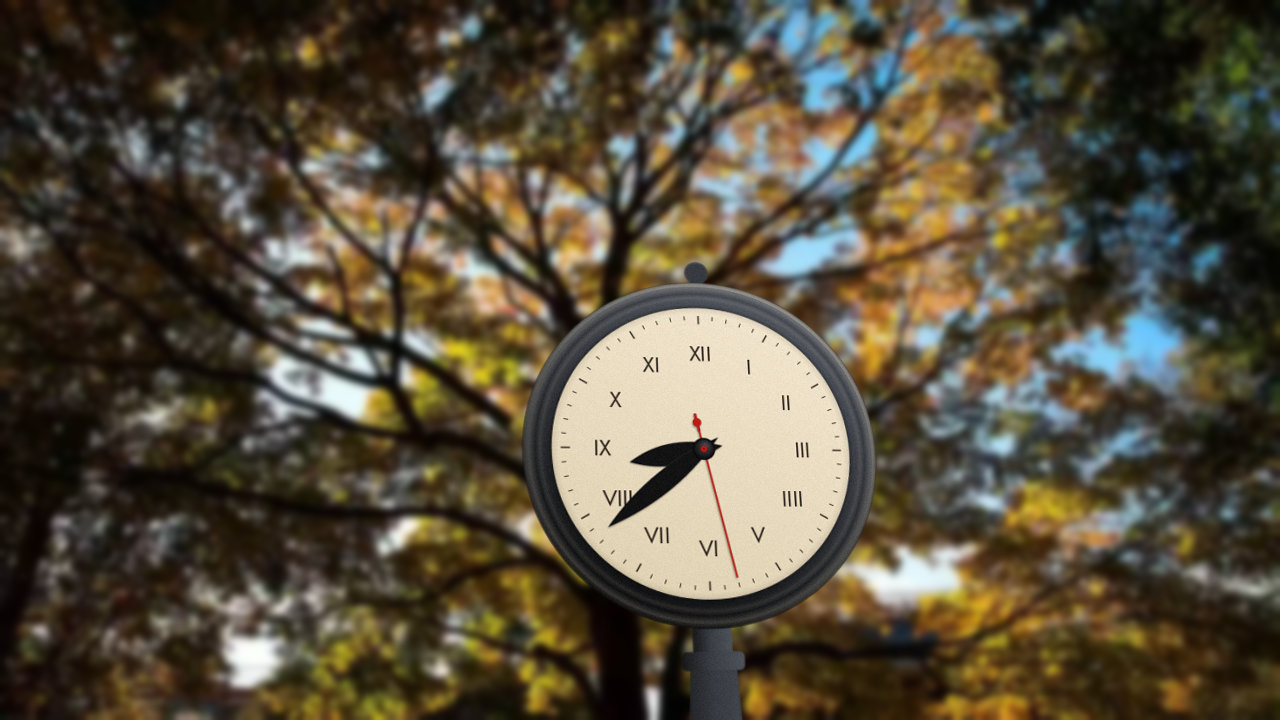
8:38:28
